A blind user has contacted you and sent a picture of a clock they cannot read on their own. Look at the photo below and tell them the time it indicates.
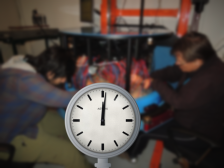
12:01
